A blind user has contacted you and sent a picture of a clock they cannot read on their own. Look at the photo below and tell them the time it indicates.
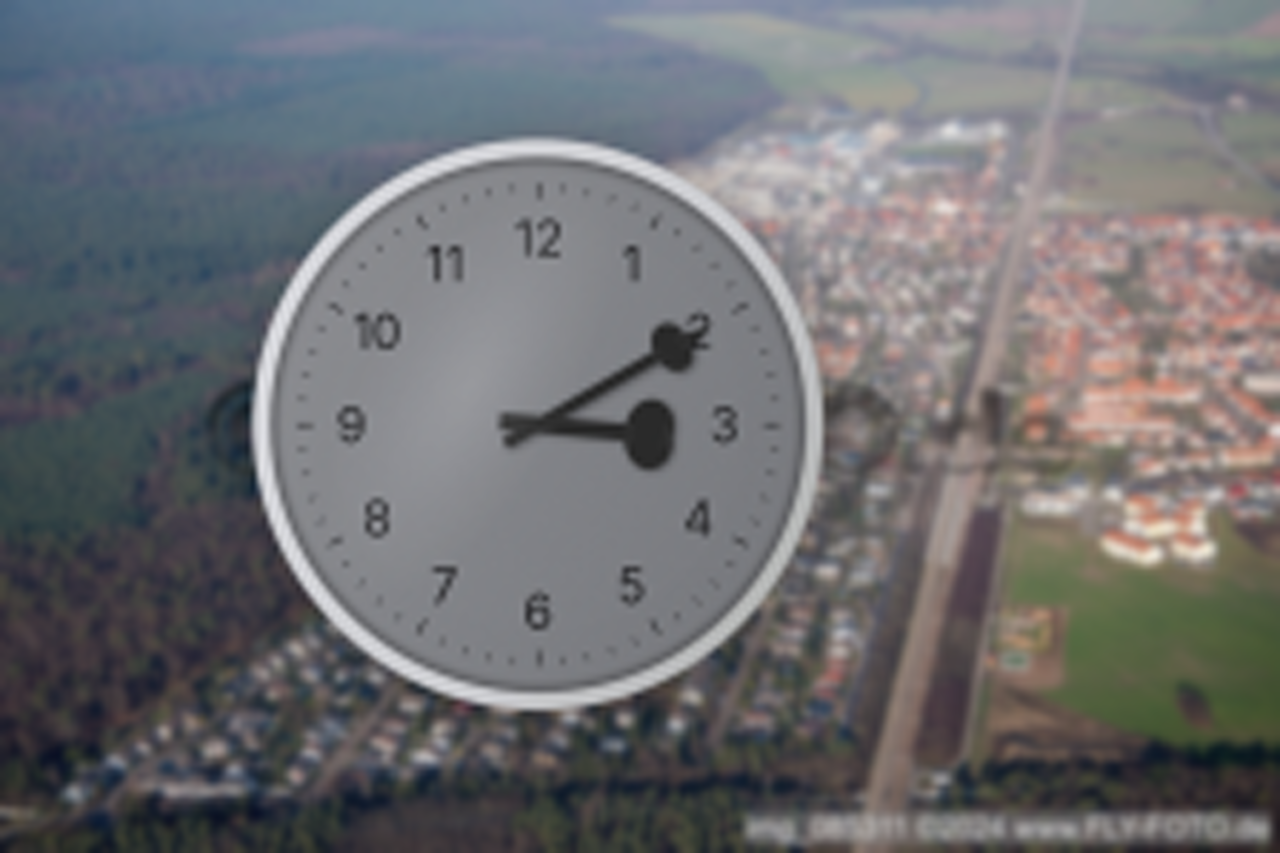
3:10
